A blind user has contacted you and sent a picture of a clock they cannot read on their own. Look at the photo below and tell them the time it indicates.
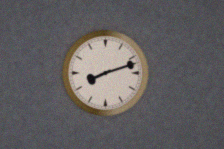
8:12
